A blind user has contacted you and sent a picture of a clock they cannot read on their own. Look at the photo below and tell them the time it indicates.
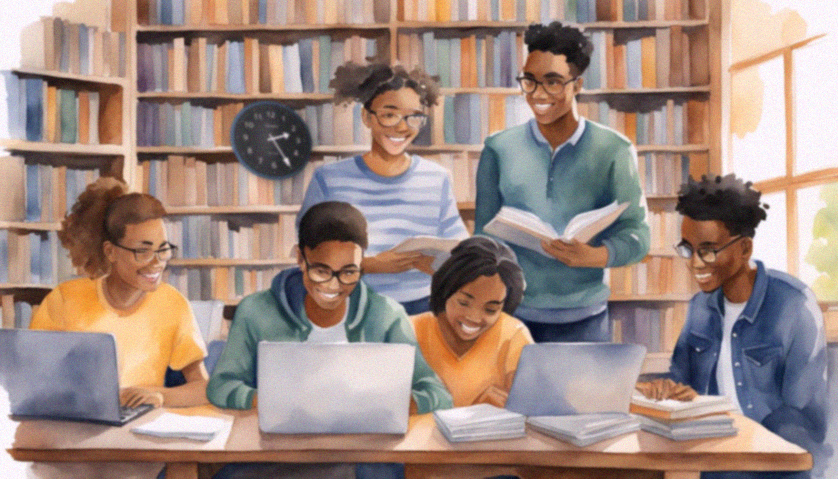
2:25
